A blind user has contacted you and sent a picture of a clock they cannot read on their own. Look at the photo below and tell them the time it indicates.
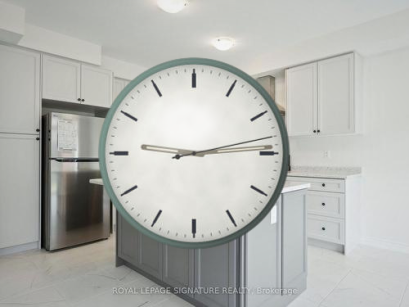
9:14:13
